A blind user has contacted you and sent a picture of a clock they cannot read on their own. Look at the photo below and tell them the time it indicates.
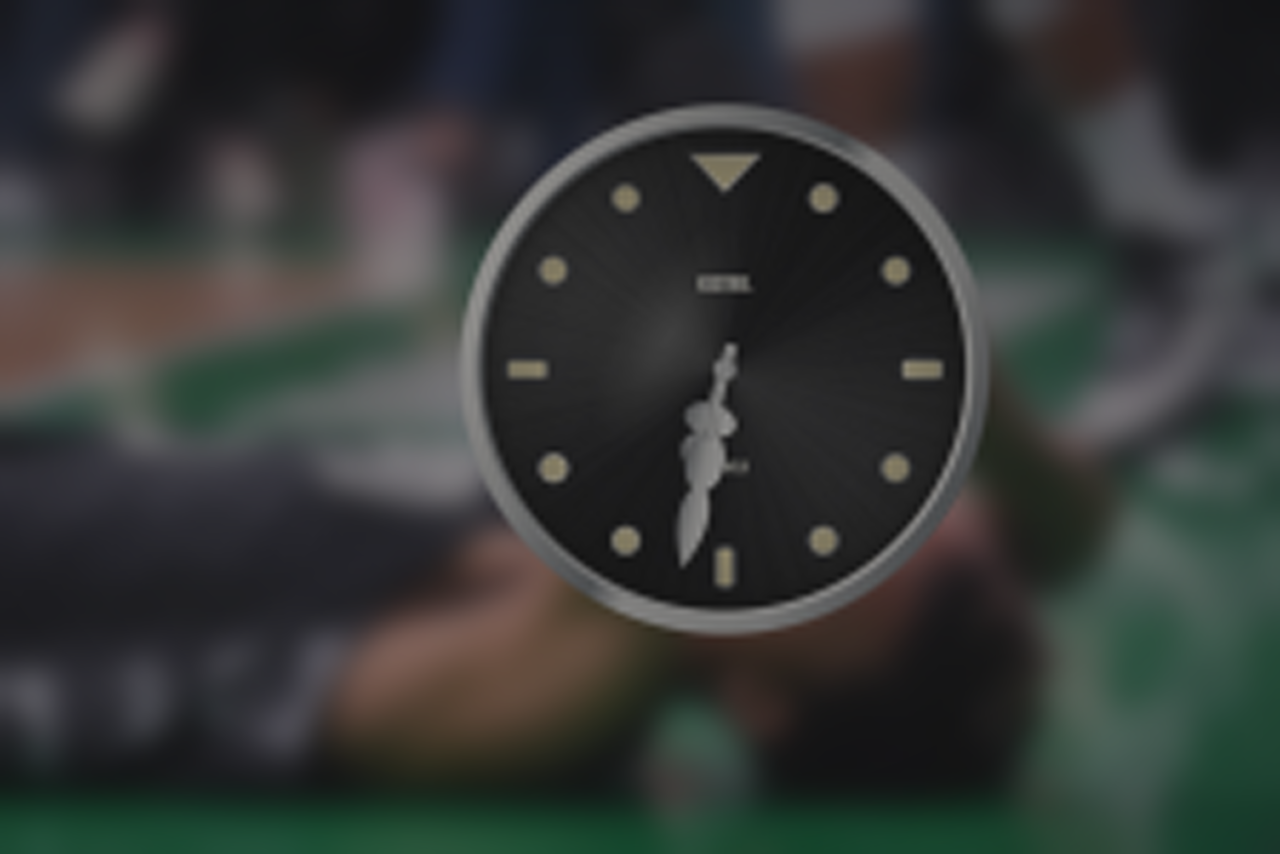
6:32
